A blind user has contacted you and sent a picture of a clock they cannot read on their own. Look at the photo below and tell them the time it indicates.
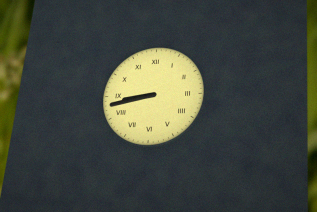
8:43
